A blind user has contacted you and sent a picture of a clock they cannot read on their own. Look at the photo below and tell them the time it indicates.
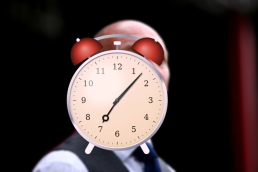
7:07
